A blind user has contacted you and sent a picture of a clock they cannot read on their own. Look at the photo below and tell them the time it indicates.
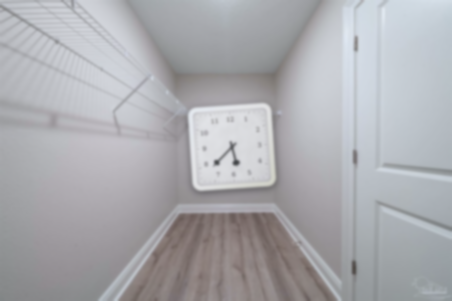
5:38
